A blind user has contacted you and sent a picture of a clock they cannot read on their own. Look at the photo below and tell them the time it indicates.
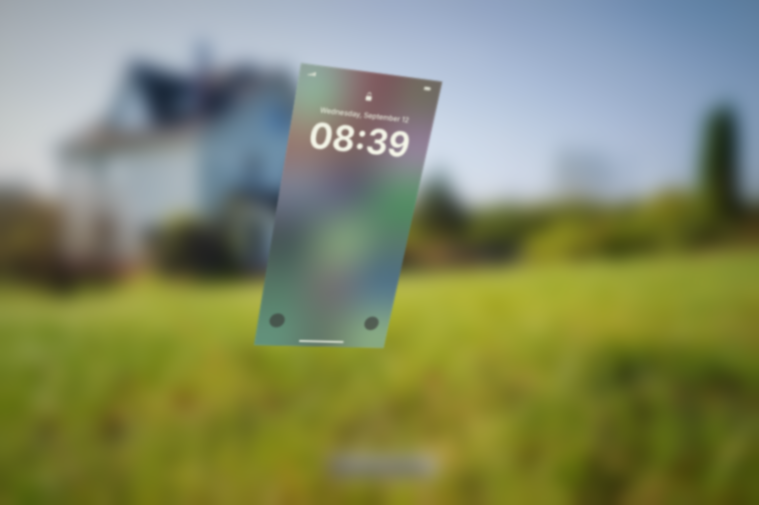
8:39
